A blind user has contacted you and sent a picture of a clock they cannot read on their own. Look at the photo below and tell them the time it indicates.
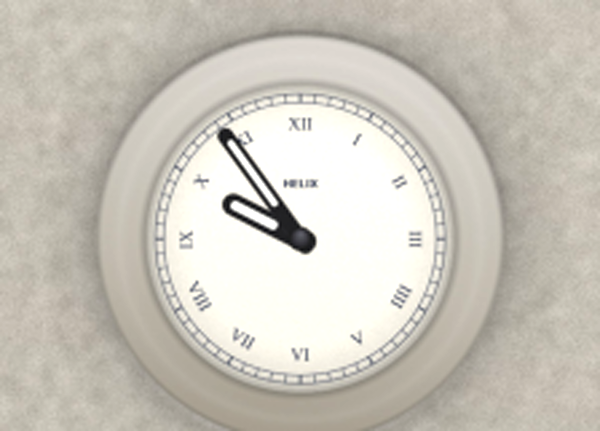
9:54
